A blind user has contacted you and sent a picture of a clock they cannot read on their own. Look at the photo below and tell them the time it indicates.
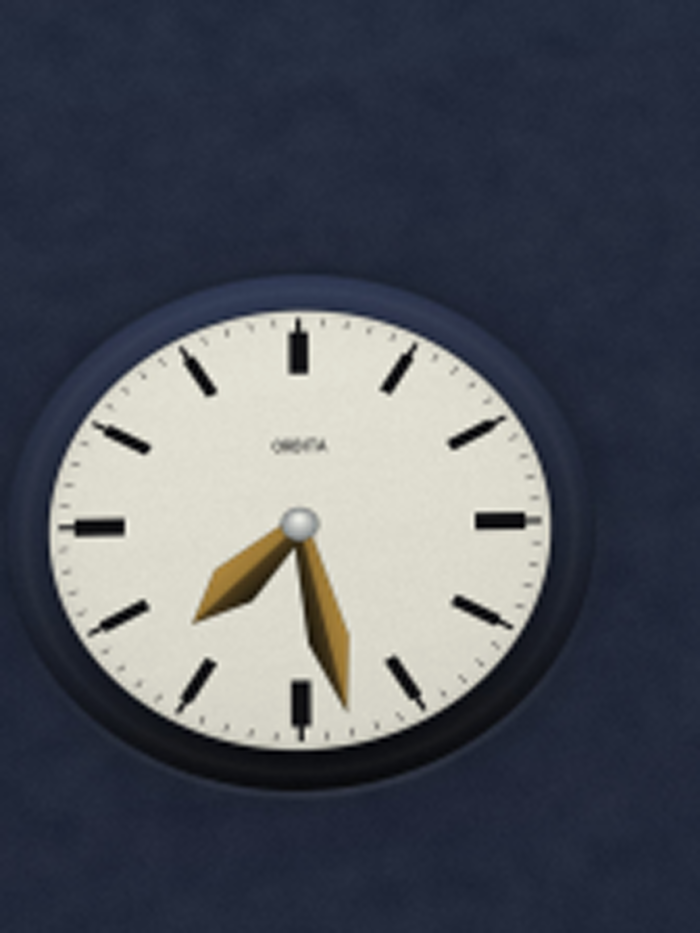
7:28
